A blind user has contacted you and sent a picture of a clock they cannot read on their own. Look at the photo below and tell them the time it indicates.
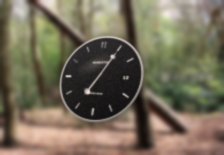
7:05
